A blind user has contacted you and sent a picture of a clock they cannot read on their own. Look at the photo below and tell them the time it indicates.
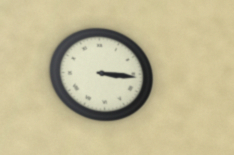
3:16
